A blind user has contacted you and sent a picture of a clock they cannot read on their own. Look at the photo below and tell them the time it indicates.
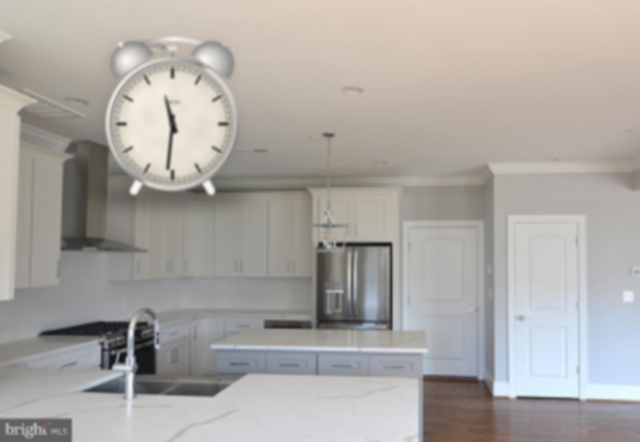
11:31
